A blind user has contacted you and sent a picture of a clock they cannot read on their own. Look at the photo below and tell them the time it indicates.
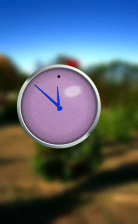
11:52
